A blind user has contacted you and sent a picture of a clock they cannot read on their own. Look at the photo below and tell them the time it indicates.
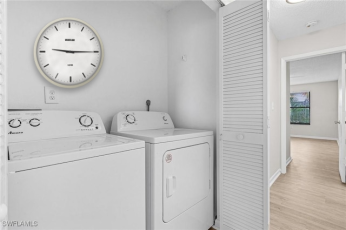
9:15
